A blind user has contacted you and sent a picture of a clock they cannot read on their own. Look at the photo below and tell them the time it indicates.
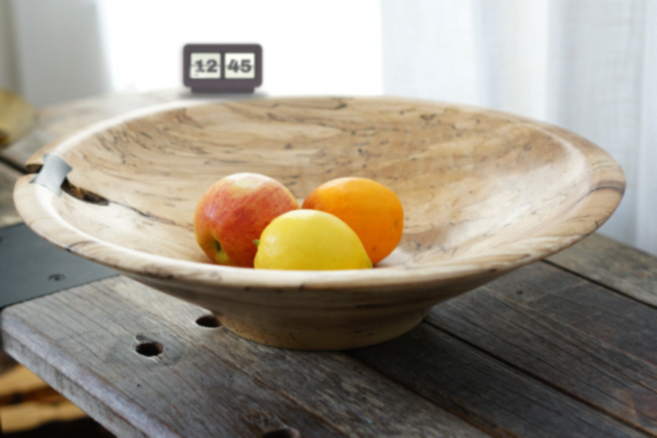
12:45
